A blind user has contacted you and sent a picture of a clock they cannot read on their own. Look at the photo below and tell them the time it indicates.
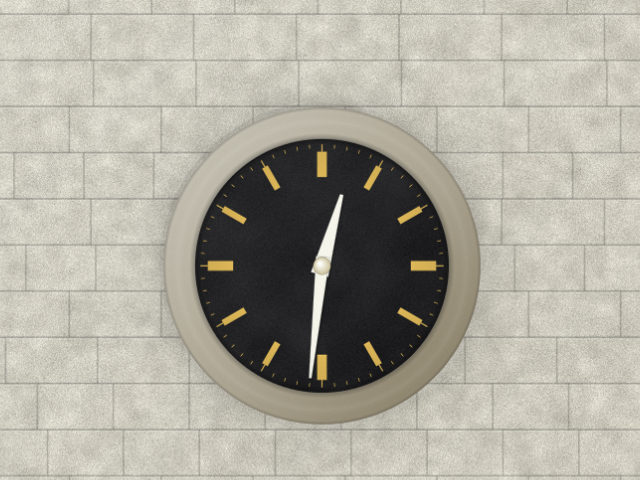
12:31
